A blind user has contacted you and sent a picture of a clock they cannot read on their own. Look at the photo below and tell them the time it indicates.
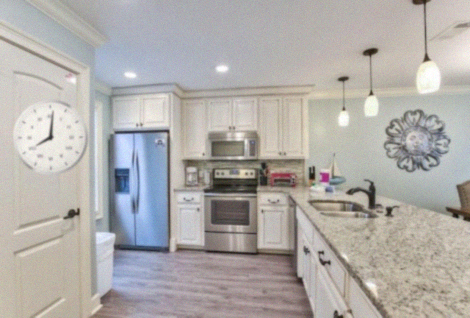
8:01
